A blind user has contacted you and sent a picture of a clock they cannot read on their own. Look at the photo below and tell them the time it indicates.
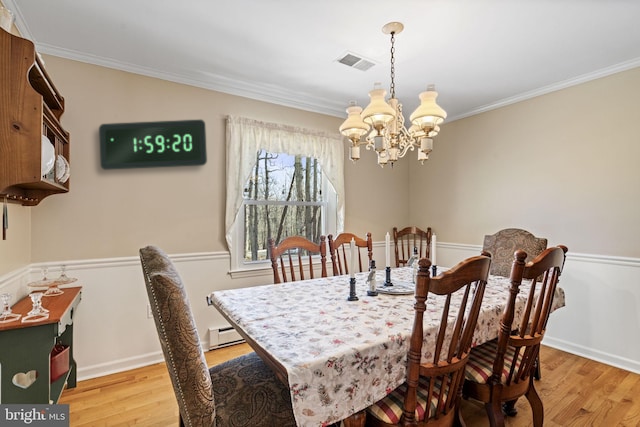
1:59:20
